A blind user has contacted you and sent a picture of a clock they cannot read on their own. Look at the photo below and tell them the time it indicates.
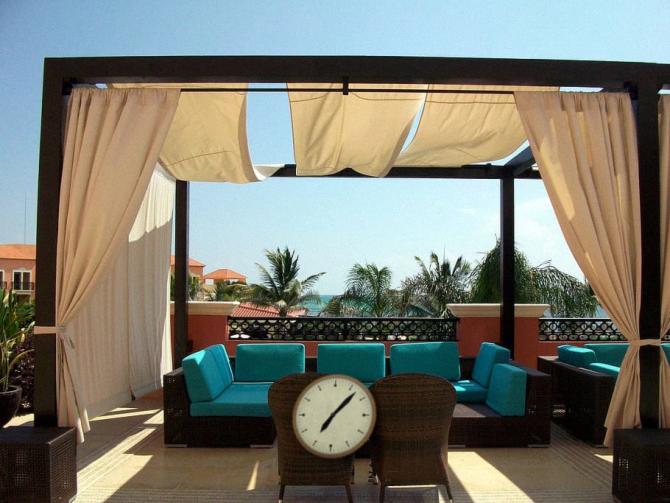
7:07
